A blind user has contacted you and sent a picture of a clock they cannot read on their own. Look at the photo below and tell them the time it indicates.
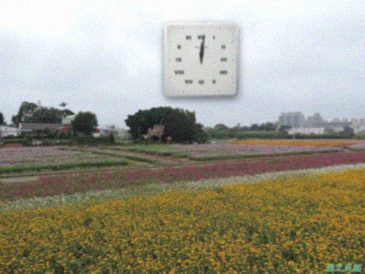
12:01
